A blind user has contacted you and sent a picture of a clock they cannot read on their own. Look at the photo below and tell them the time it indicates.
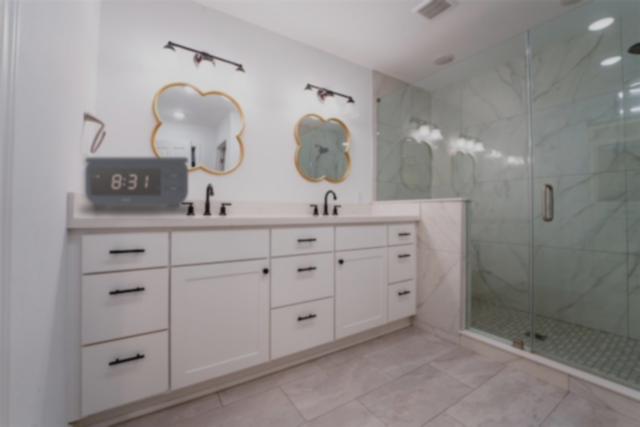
8:31
